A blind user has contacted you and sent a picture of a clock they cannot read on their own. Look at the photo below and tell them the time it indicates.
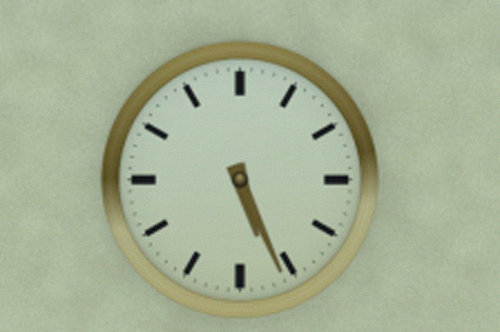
5:26
